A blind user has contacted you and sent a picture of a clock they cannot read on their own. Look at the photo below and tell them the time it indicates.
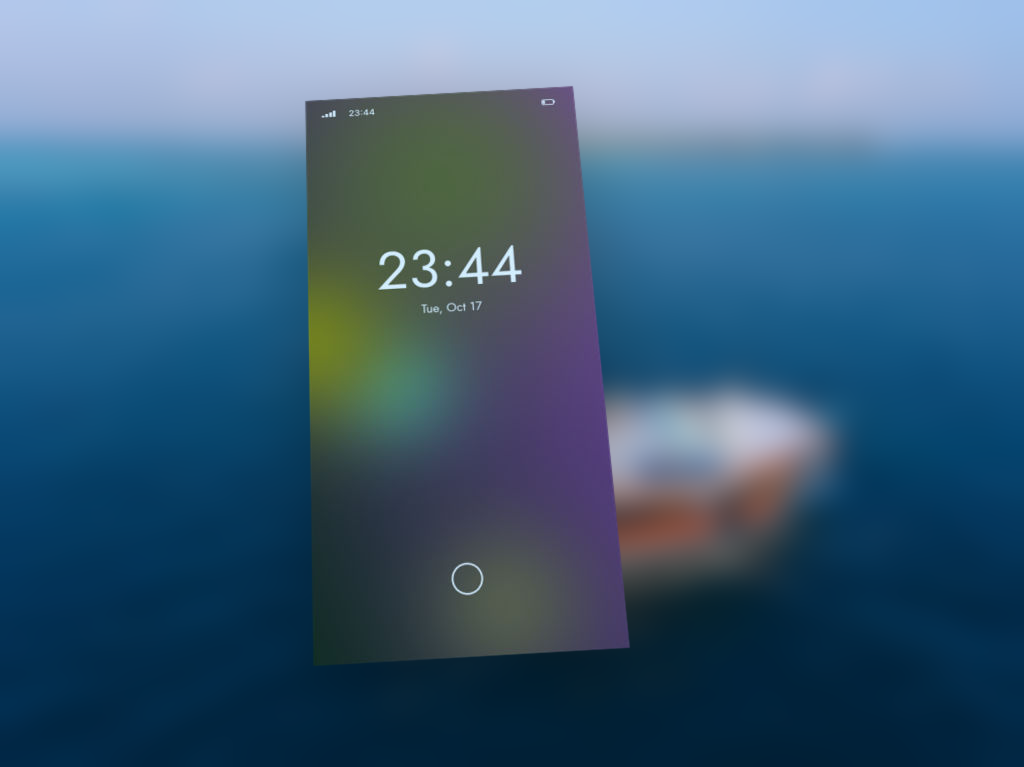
23:44
